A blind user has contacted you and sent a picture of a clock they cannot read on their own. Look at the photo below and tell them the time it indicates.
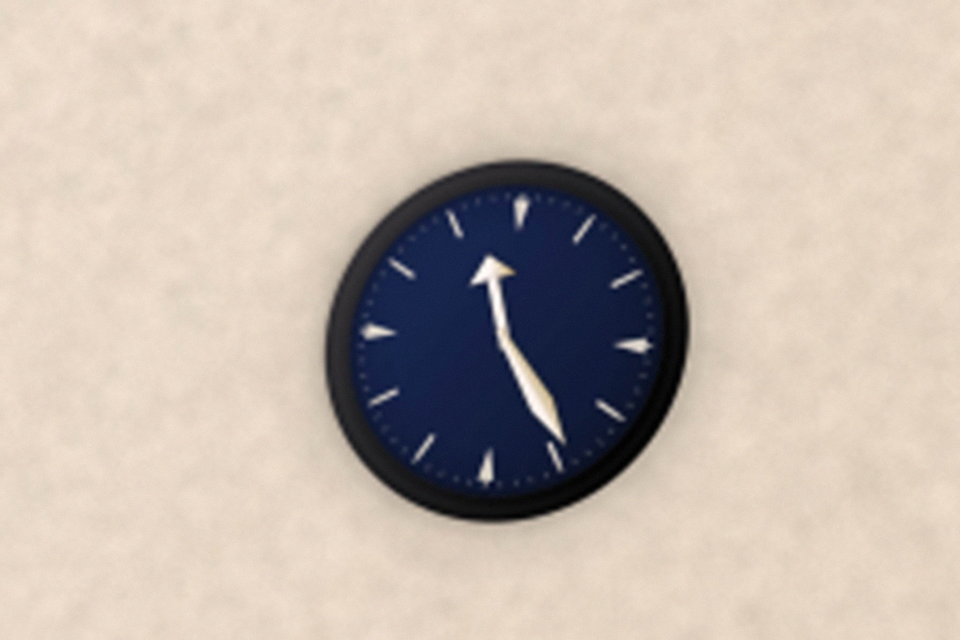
11:24
